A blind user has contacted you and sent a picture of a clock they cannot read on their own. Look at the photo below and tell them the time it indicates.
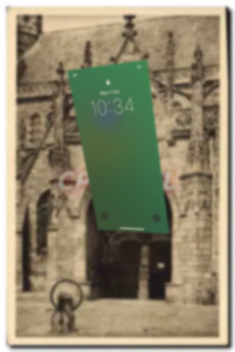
10:34
